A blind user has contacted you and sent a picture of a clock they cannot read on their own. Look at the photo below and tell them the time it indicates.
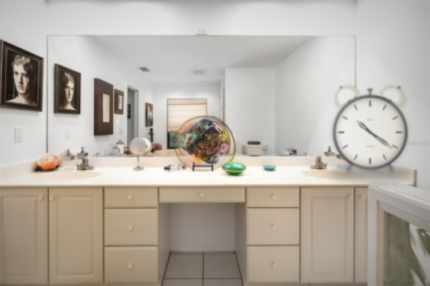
10:21
